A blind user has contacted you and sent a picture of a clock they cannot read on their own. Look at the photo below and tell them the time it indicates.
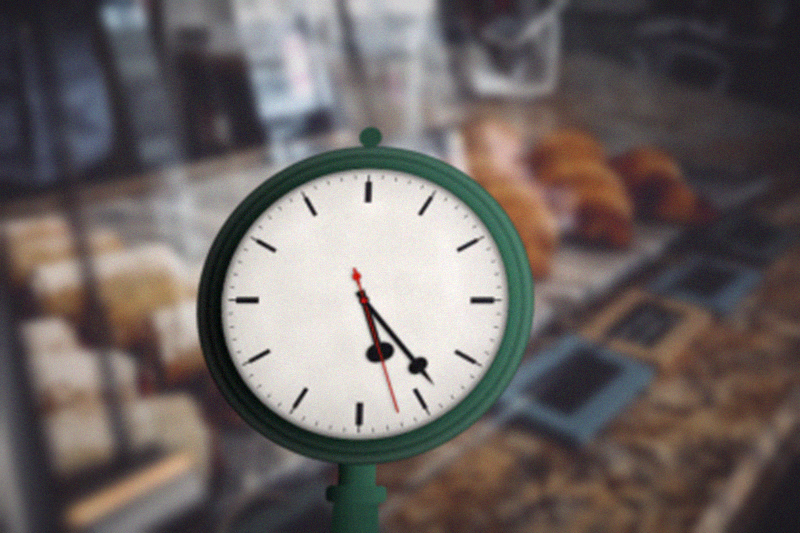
5:23:27
